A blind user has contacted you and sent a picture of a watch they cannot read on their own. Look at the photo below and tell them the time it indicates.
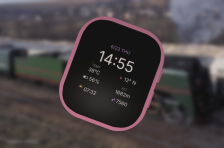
14:55
